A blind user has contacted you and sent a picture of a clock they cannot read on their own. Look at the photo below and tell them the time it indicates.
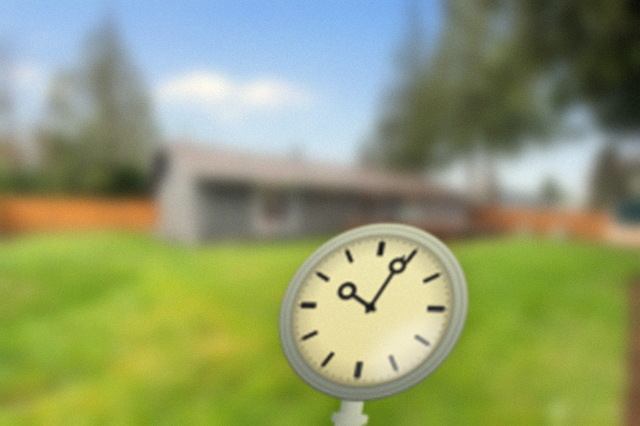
10:04
